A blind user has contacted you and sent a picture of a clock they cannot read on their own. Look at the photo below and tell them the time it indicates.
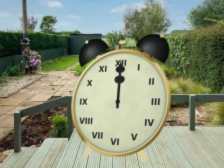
12:00
